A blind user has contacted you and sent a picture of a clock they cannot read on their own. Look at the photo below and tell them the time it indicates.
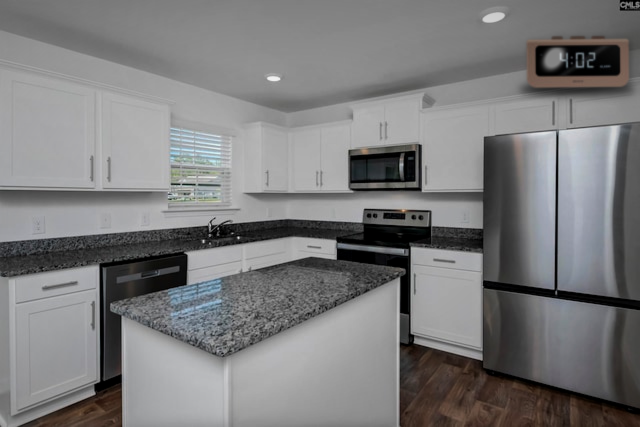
4:02
